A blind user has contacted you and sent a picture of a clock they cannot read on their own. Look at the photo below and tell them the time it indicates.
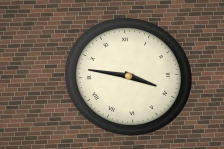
3:47
